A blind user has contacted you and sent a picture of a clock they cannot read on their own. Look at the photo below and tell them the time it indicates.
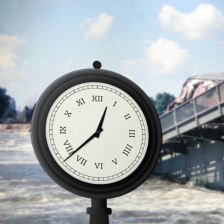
12:38
